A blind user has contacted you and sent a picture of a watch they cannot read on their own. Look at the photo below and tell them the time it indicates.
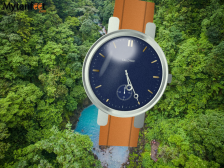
5:25
